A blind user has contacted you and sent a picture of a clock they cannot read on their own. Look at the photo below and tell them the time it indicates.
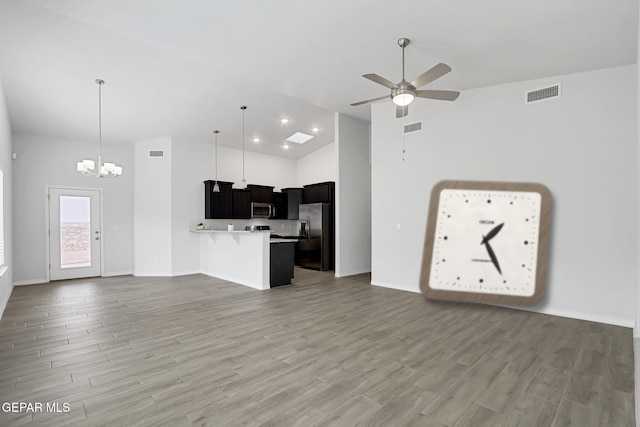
1:25
